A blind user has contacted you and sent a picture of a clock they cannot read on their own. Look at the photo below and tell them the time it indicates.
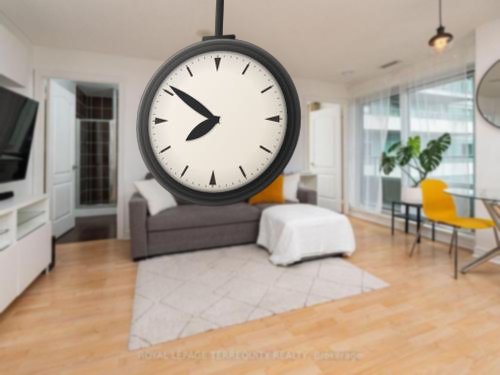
7:51
